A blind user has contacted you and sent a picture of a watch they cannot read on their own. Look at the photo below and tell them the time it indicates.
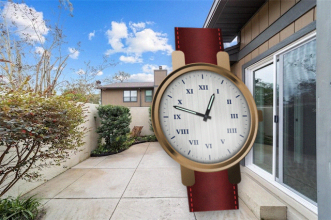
12:48
